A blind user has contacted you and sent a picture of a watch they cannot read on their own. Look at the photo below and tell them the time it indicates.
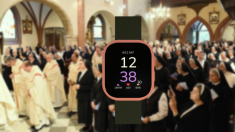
12:38
